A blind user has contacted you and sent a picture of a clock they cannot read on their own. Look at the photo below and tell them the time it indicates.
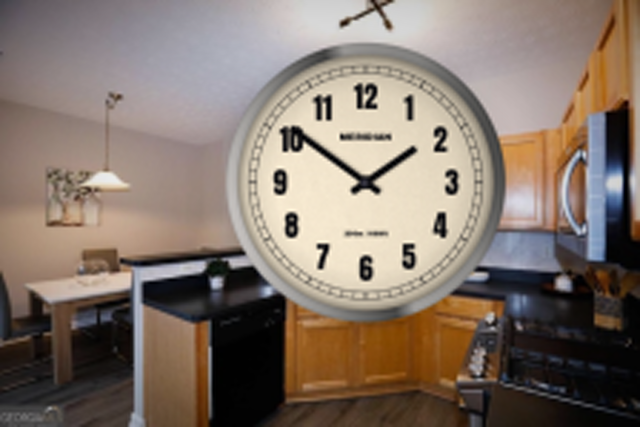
1:51
